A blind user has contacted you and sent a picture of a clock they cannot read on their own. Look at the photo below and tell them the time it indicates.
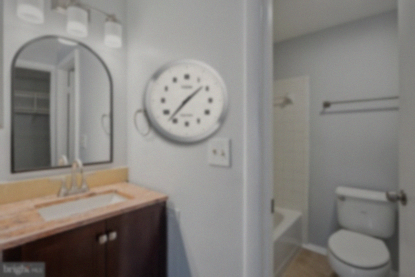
1:37
